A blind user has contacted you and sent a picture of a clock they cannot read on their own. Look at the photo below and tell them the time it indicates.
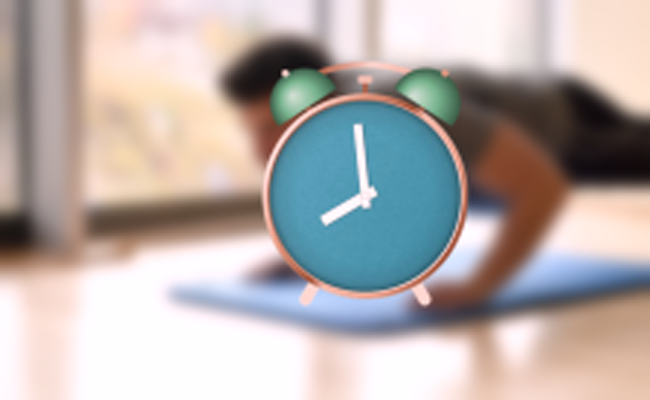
7:59
